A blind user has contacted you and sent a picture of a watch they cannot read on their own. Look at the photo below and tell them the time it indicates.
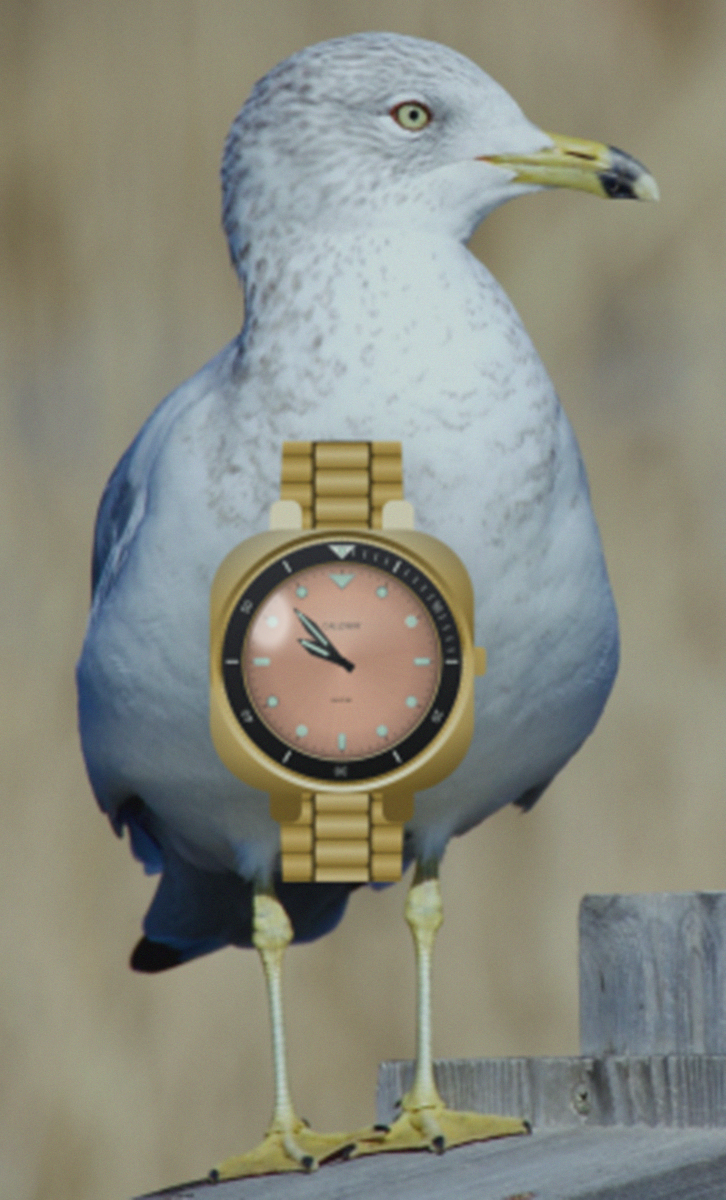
9:53
